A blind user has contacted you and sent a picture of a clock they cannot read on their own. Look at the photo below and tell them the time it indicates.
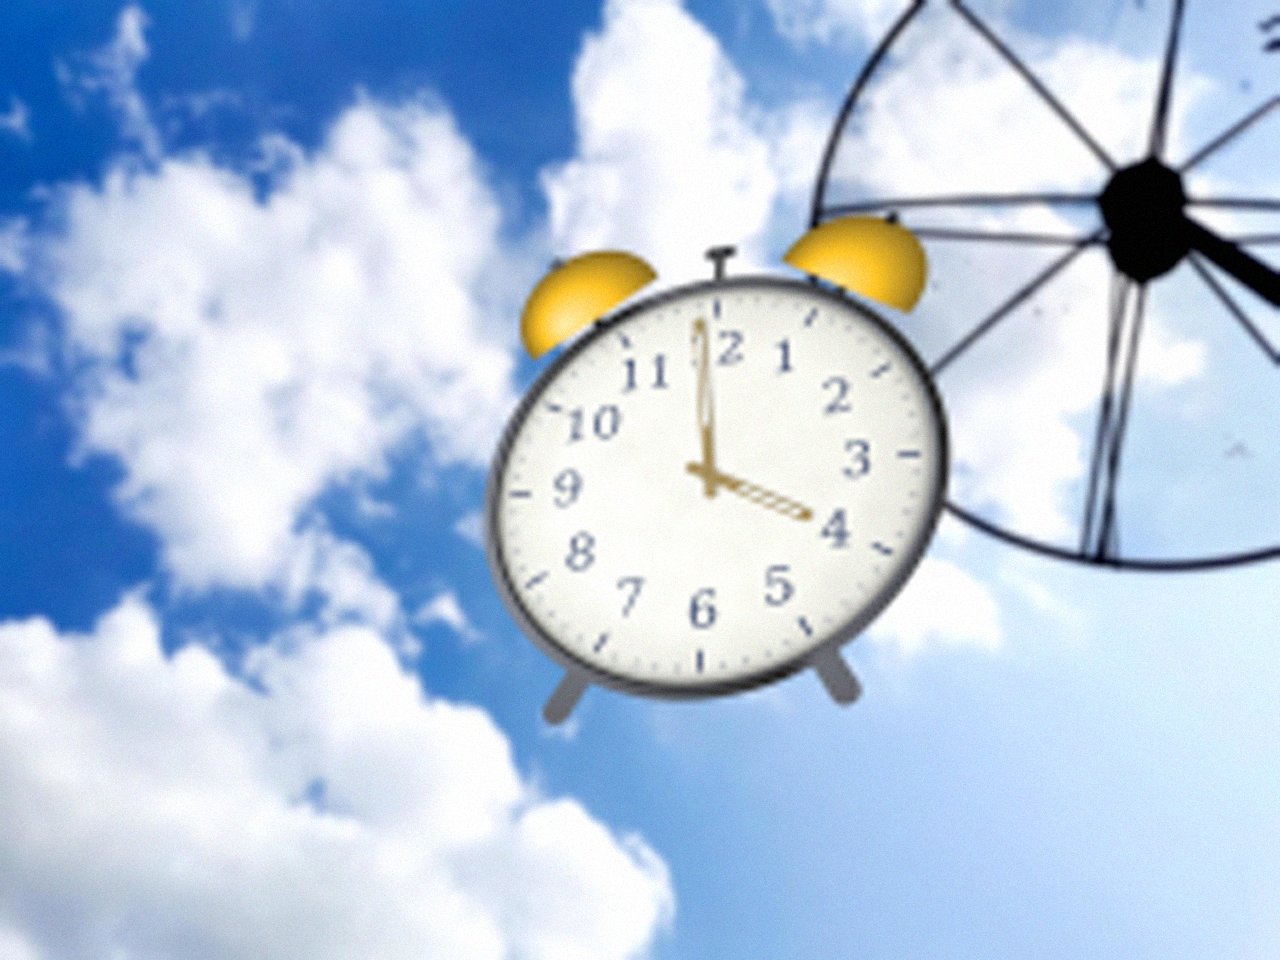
3:59
